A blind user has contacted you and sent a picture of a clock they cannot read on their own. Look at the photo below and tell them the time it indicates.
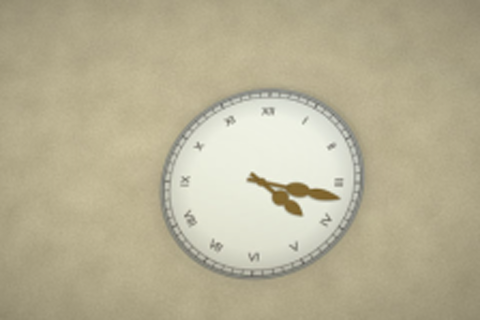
4:17
